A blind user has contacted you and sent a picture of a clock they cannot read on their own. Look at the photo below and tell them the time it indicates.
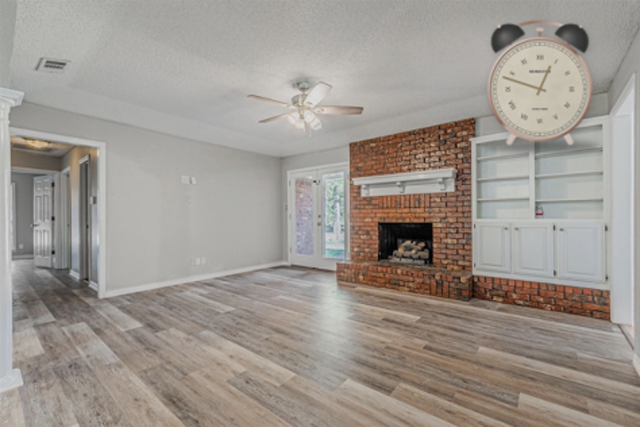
12:48
